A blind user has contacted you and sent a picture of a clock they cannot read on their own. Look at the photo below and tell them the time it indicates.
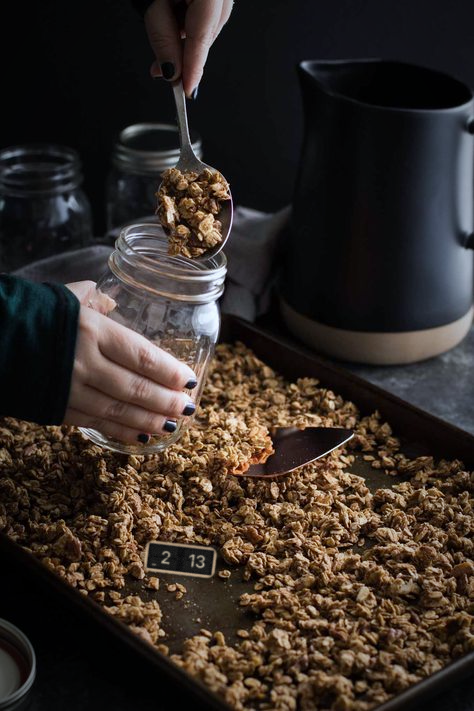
2:13
